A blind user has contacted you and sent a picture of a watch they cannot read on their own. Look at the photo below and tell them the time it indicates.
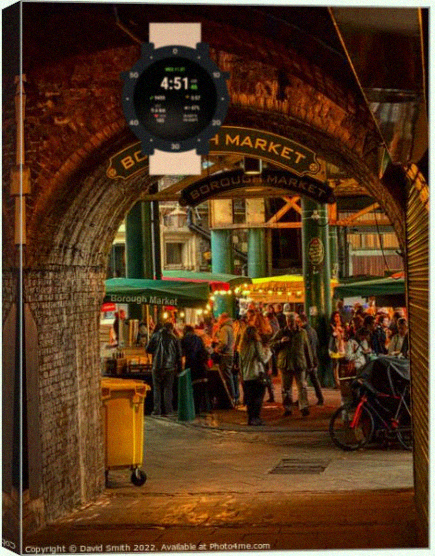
4:51
